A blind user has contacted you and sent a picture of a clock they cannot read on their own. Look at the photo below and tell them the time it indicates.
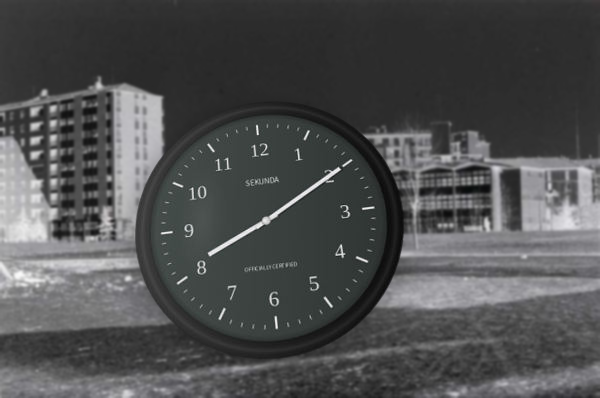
8:10
